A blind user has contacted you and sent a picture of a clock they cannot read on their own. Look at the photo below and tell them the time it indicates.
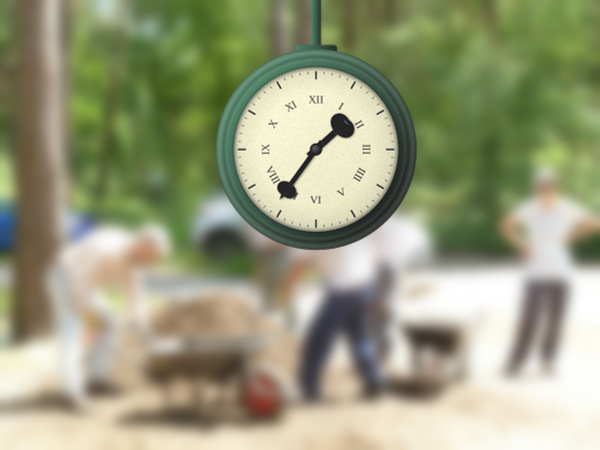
1:36
